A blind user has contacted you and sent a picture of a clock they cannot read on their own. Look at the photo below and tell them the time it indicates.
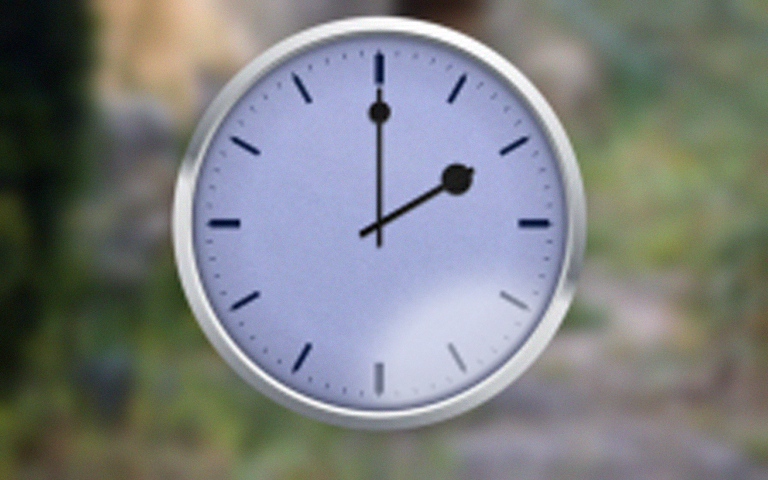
2:00
